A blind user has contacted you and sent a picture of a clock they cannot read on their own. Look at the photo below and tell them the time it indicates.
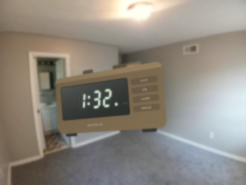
1:32
